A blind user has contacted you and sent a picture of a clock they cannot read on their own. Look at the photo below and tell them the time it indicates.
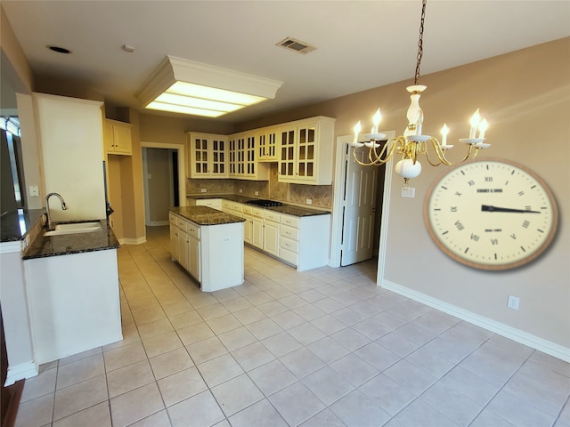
3:16
